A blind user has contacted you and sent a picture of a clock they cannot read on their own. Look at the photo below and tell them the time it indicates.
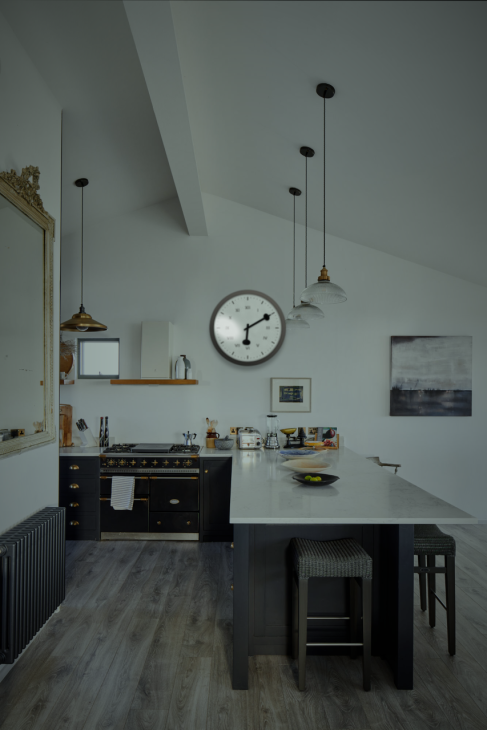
6:10
